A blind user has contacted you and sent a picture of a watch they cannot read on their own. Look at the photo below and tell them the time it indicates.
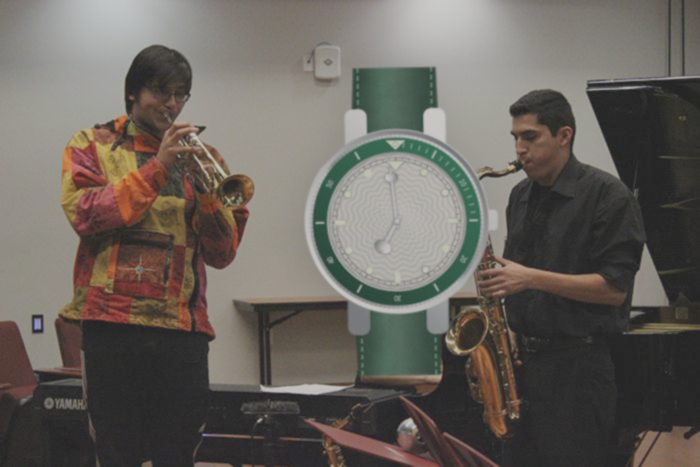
6:59
